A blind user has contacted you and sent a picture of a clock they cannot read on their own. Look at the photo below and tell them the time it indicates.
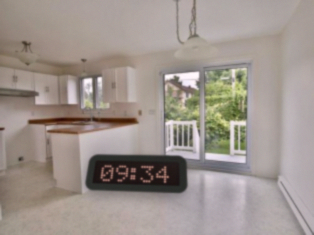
9:34
